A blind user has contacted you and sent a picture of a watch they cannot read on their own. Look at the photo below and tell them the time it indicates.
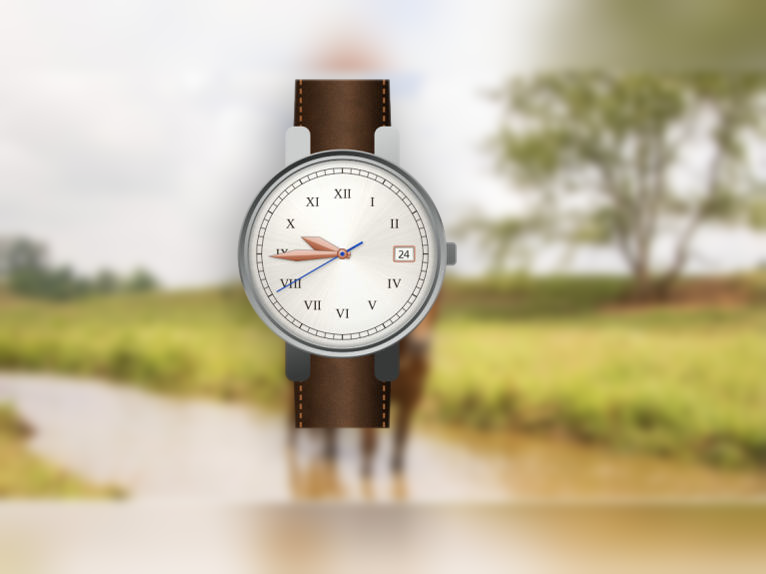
9:44:40
